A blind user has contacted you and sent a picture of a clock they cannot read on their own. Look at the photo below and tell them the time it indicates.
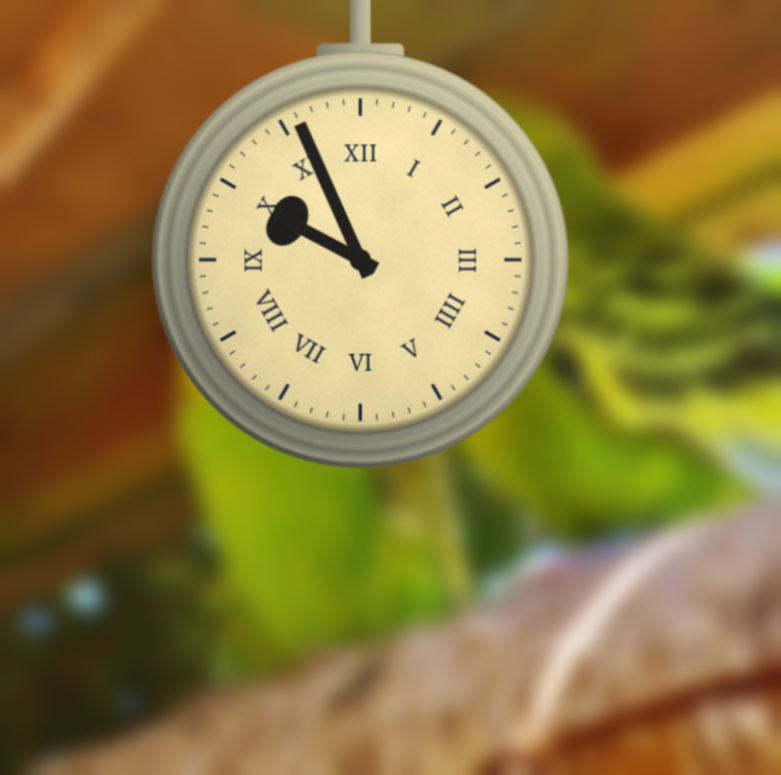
9:56
